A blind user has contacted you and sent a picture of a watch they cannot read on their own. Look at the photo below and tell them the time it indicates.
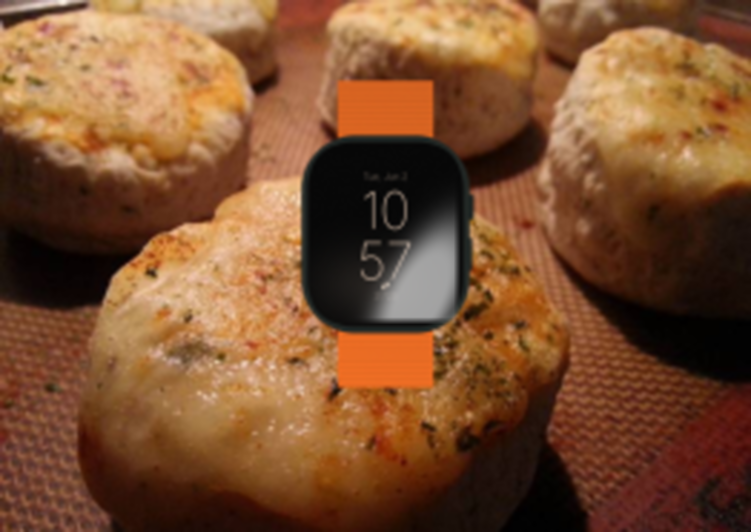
10:57
